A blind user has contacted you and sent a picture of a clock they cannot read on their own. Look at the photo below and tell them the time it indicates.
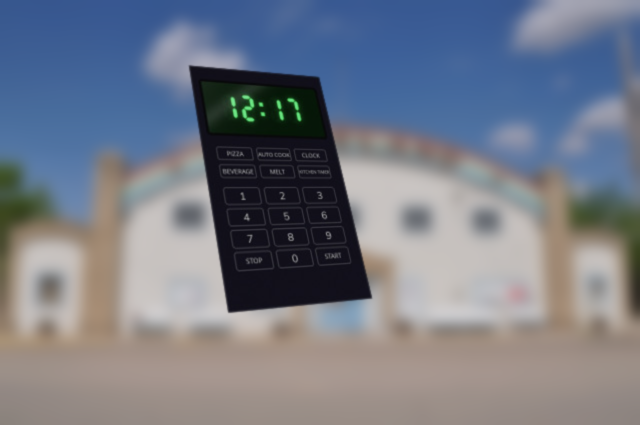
12:17
